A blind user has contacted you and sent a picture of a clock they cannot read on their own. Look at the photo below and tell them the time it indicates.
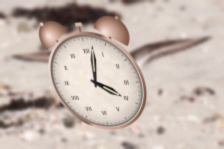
4:02
